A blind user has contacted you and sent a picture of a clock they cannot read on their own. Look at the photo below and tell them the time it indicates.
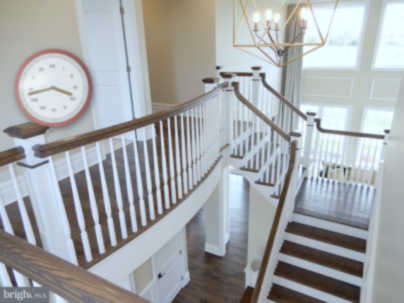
3:43
